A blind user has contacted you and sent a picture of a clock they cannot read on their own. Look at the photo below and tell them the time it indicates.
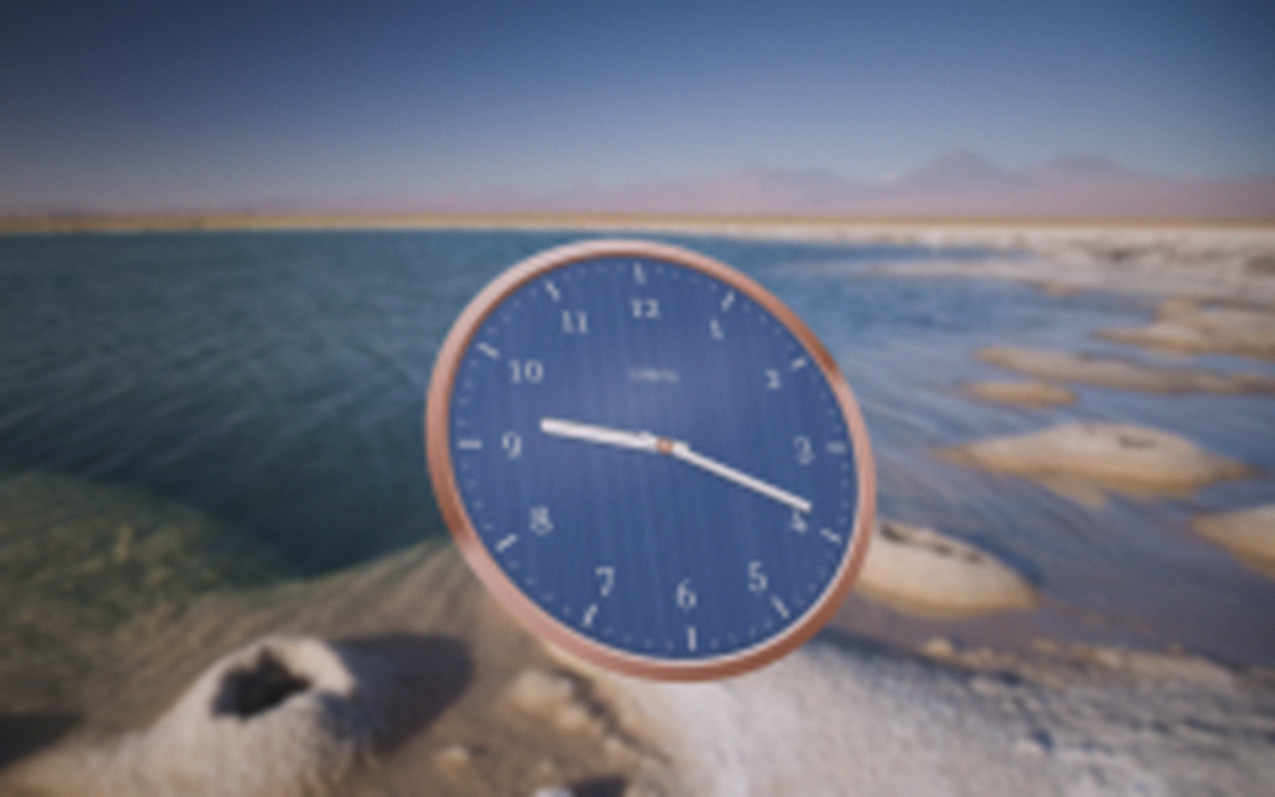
9:19
